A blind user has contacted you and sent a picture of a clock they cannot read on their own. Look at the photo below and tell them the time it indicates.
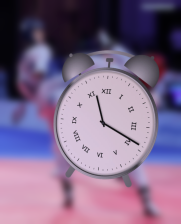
11:19
